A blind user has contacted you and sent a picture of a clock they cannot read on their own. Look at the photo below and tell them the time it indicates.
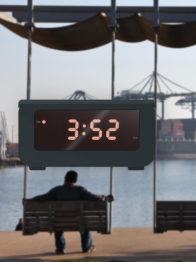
3:52
